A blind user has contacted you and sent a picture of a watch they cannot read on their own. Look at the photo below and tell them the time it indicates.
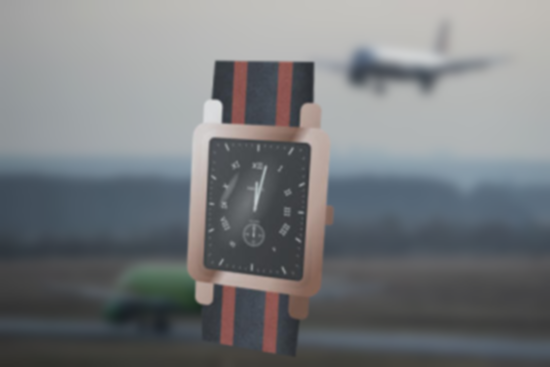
12:02
